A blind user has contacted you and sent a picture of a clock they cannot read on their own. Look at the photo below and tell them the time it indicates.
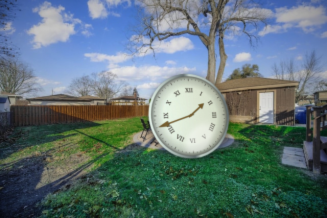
1:42
